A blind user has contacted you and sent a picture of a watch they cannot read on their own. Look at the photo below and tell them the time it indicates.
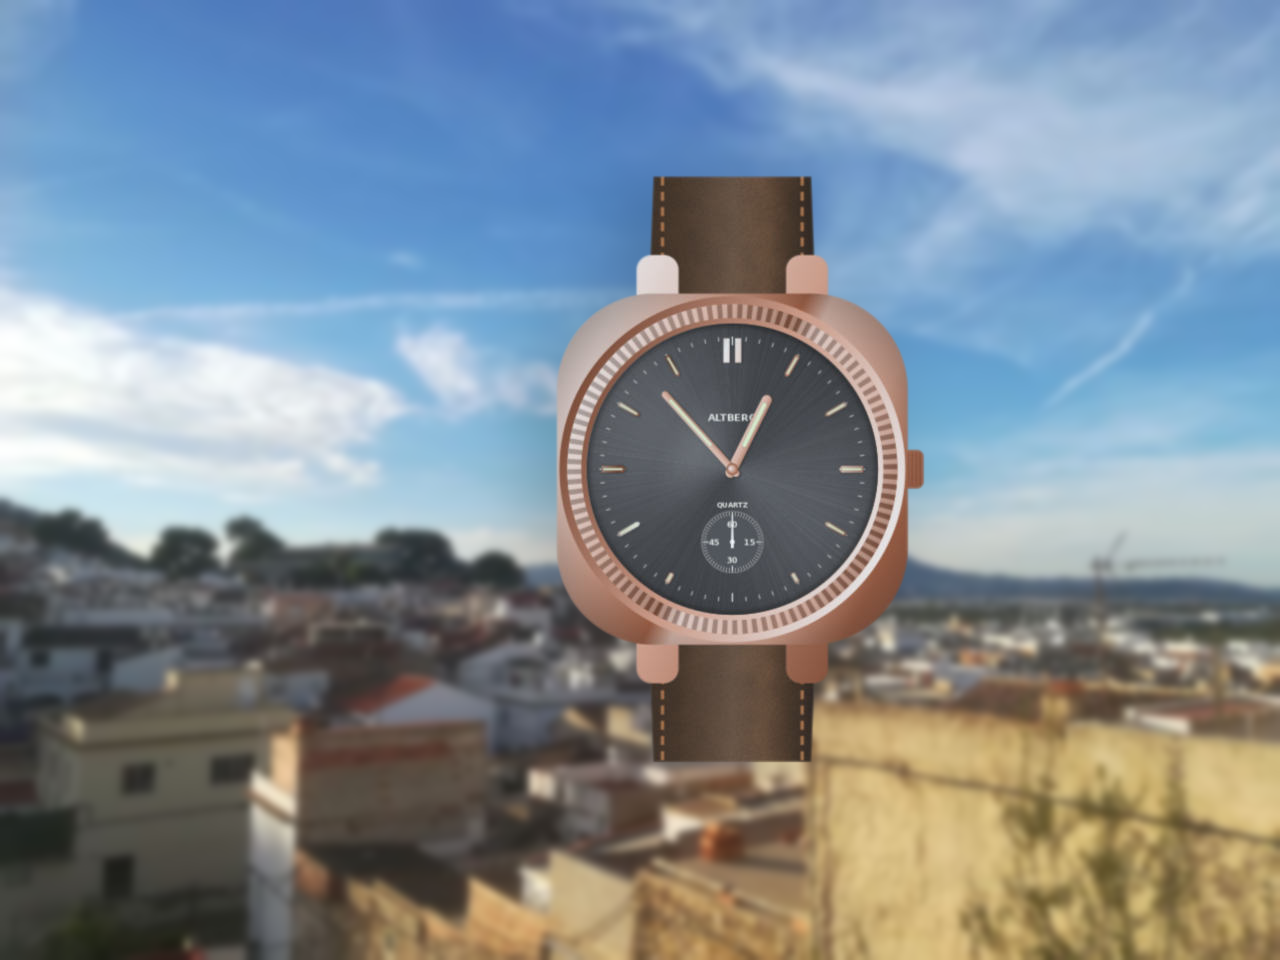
12:53
